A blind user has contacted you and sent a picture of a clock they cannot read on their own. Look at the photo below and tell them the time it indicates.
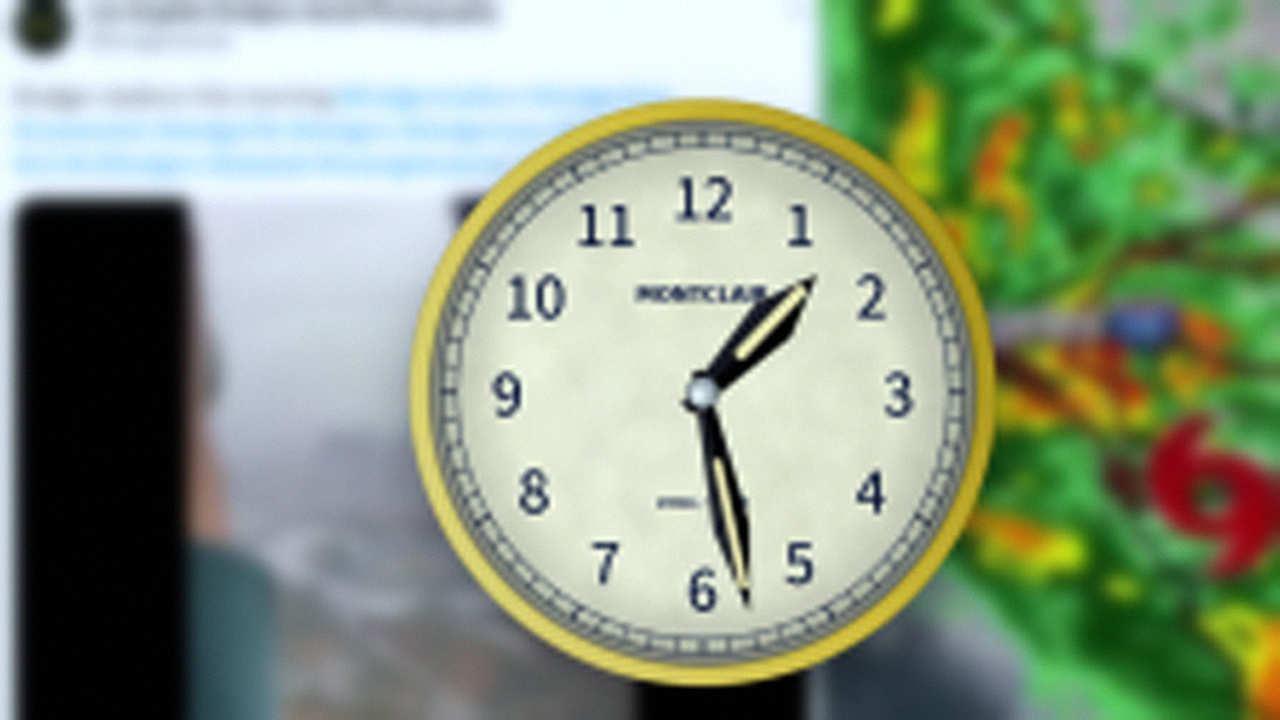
1:28
